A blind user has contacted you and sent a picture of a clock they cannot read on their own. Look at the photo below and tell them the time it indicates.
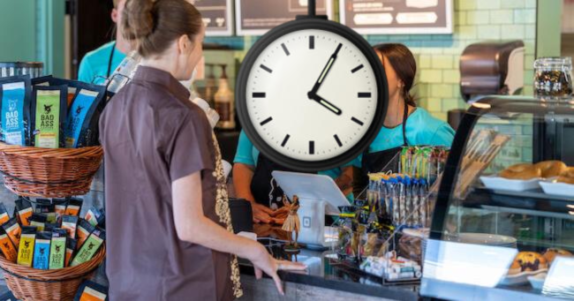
4:05
